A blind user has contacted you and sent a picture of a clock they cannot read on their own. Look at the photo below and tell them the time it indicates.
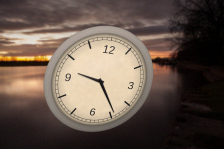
9:24
